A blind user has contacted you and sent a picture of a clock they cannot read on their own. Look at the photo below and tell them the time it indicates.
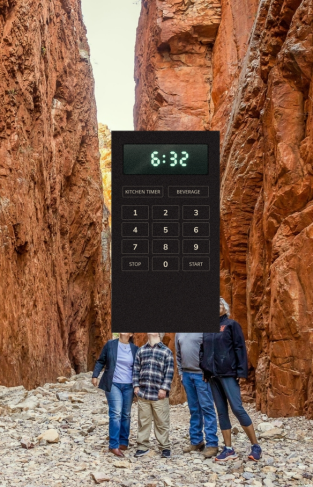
6:32
